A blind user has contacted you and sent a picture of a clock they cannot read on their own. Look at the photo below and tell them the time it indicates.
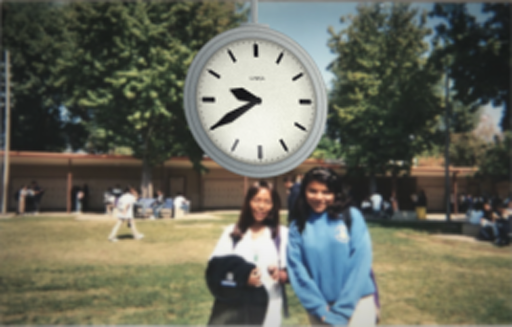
9:40
